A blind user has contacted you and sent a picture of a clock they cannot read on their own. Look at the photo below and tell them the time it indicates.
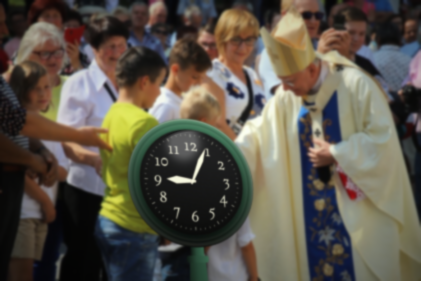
9:04
